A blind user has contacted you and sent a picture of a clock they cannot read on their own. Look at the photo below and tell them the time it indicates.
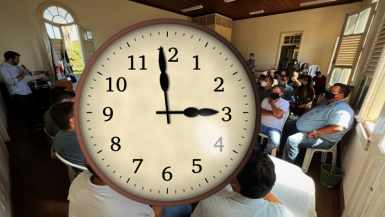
2:59
